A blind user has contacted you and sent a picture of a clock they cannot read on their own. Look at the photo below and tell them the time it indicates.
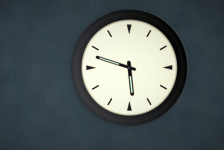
5:48
